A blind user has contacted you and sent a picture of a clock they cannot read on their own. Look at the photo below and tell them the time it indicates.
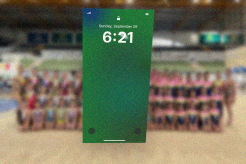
6:21
